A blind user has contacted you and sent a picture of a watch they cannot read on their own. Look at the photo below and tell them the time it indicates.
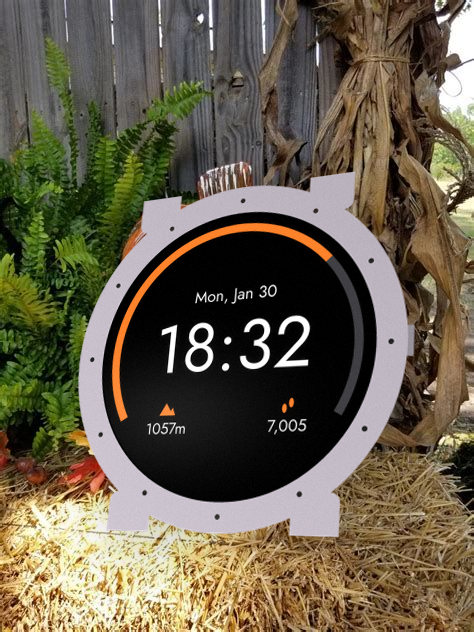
18:32
